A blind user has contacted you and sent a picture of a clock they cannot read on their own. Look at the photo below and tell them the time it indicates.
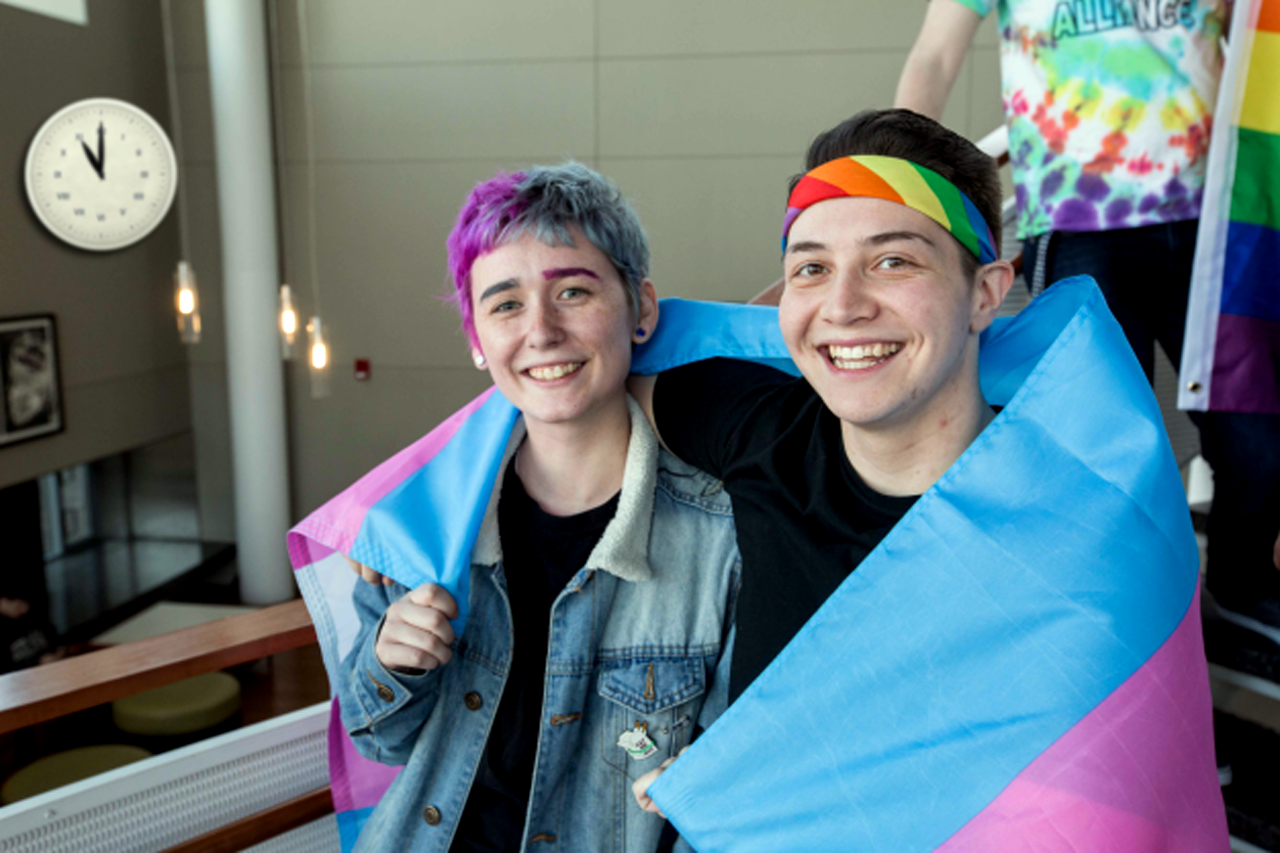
11:00
